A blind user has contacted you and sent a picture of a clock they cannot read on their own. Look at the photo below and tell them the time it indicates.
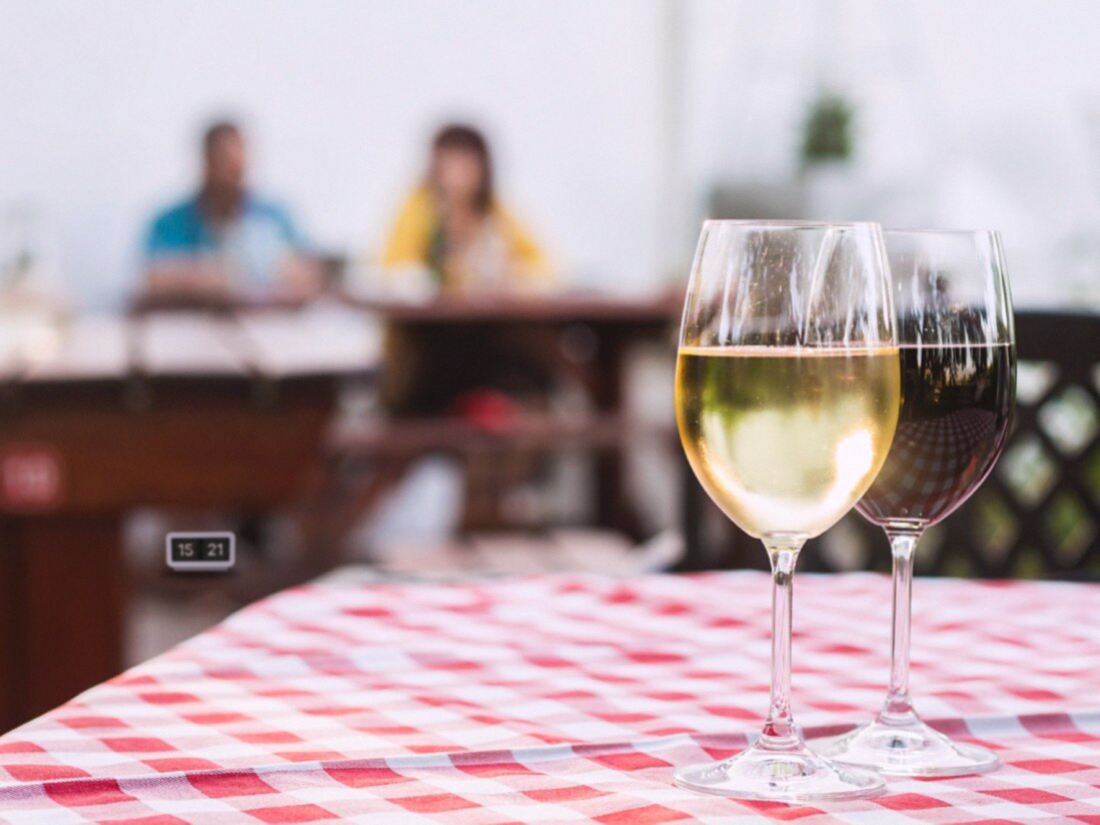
15:21
